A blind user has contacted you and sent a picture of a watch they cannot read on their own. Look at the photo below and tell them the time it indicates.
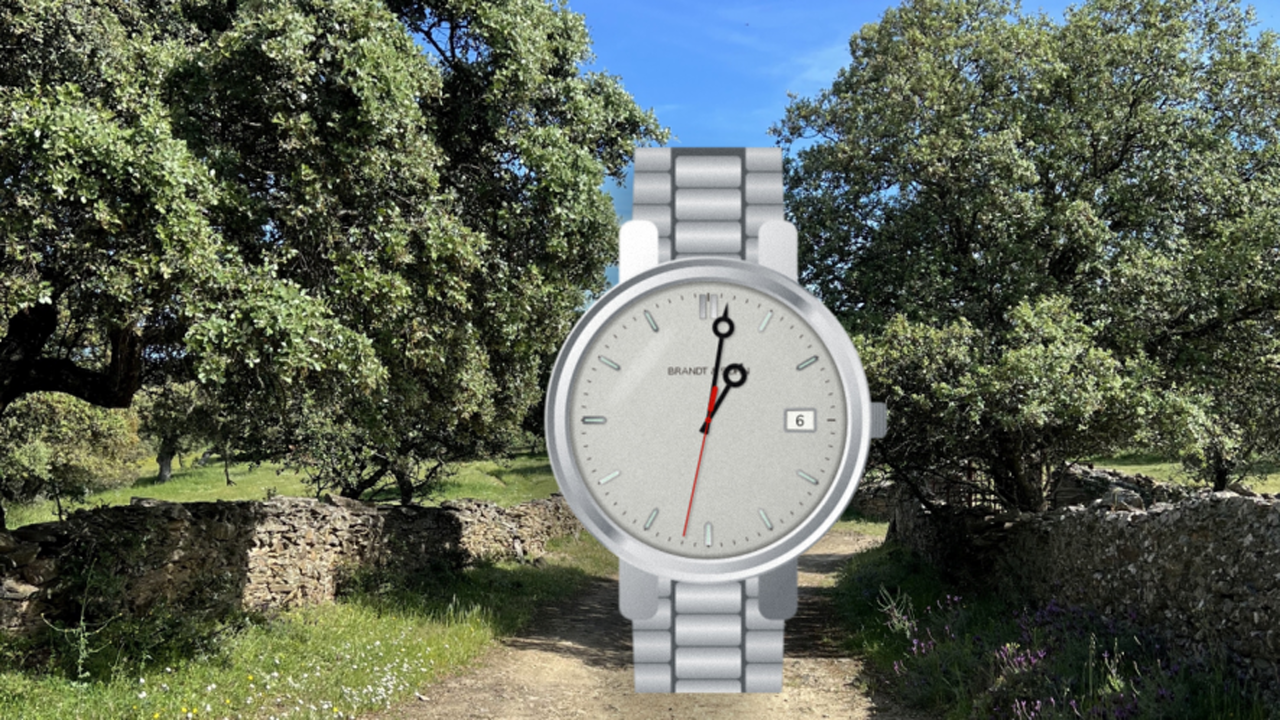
1:01:32
